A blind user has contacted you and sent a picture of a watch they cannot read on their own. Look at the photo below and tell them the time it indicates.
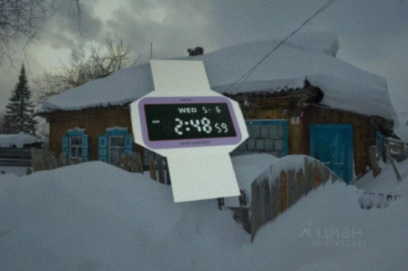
2:48:59
